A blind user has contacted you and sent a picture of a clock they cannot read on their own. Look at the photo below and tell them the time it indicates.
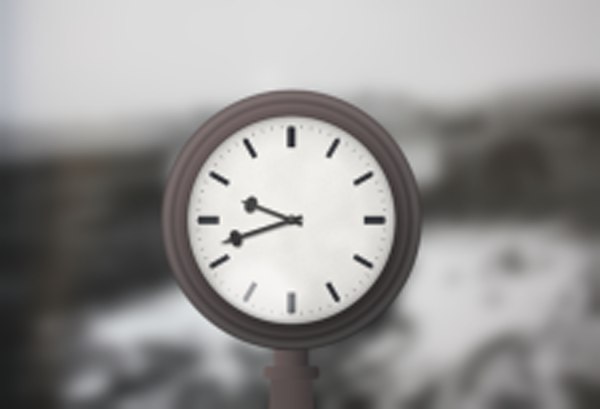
9:42
